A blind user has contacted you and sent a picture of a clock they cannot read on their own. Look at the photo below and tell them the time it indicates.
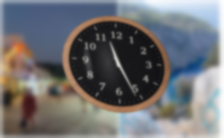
11:26
